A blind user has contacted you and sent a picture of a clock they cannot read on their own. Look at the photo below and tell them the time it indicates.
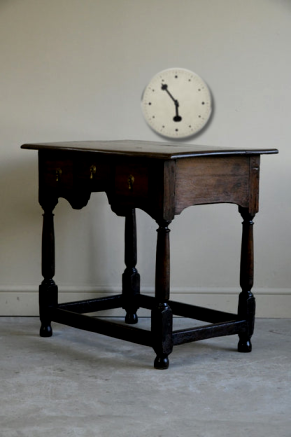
5:54
